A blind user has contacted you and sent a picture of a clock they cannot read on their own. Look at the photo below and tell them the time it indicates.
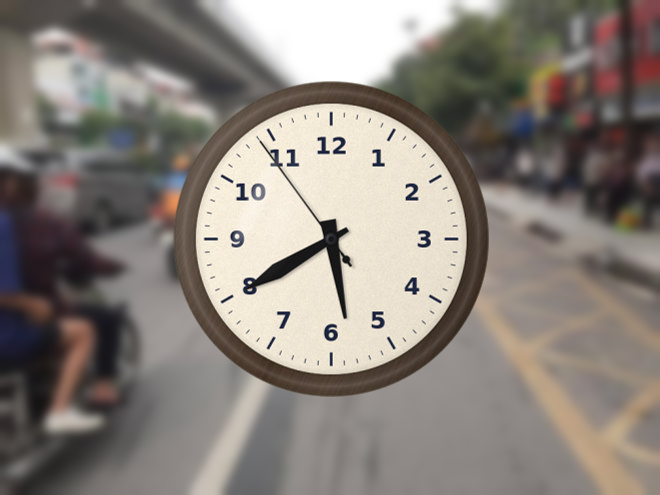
5:39:54
